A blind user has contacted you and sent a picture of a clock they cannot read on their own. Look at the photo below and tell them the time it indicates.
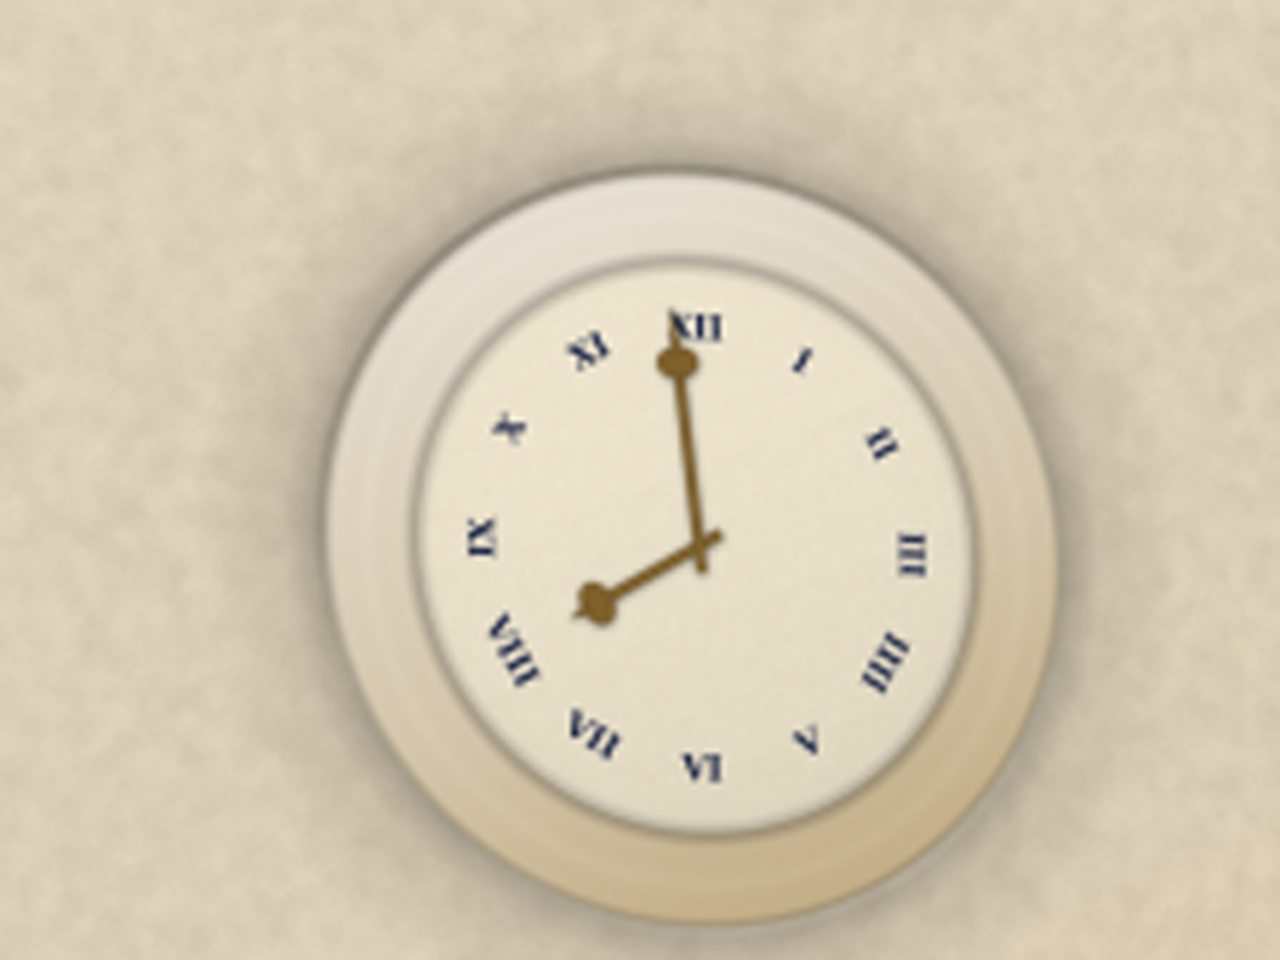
7:59
